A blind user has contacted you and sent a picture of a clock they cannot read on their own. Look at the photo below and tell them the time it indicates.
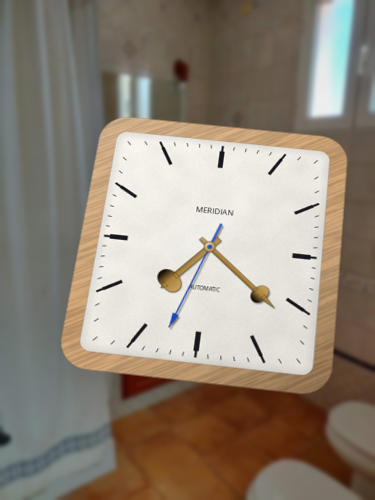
7:21:33
